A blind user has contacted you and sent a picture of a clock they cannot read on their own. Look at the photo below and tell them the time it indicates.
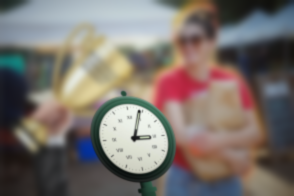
3:04
